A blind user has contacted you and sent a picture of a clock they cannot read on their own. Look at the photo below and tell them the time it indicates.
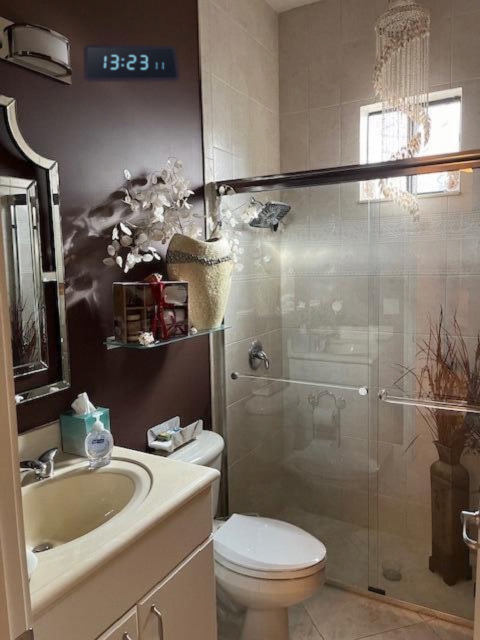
13:23
